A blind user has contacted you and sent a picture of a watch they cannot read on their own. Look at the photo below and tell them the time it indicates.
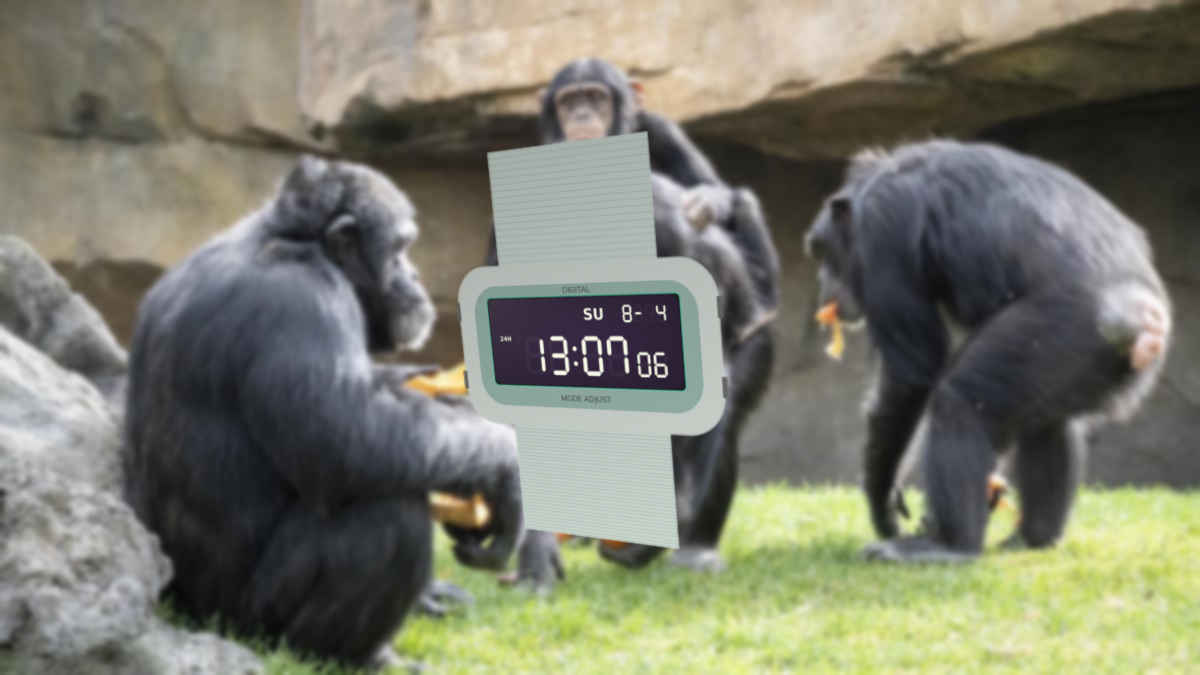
13:07:06
